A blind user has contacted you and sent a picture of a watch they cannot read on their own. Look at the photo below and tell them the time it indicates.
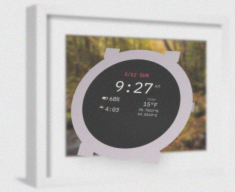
9:27
